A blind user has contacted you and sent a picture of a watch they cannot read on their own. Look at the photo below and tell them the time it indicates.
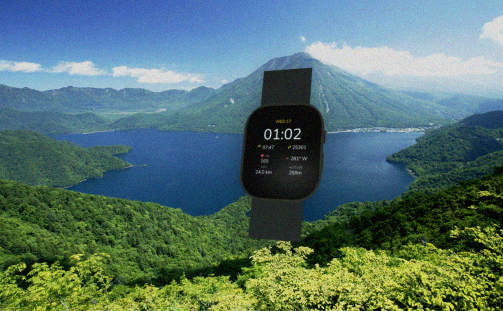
1:02
